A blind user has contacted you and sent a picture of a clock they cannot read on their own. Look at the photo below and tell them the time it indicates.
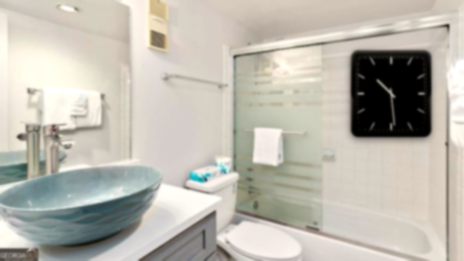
10:29
